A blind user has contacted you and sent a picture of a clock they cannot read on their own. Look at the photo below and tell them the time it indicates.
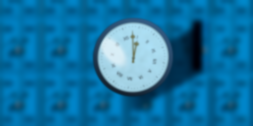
1:03
